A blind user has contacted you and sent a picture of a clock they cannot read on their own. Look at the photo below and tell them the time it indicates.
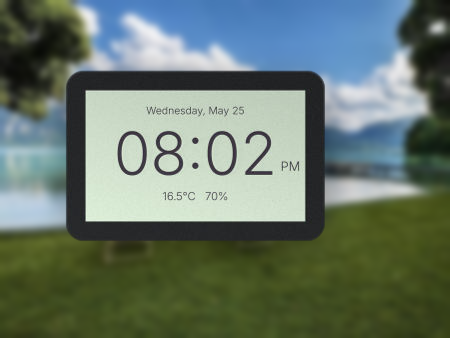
8:02
